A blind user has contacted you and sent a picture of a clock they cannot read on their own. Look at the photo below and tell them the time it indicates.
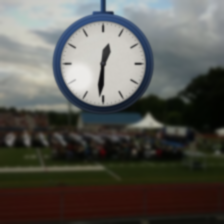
12:31
